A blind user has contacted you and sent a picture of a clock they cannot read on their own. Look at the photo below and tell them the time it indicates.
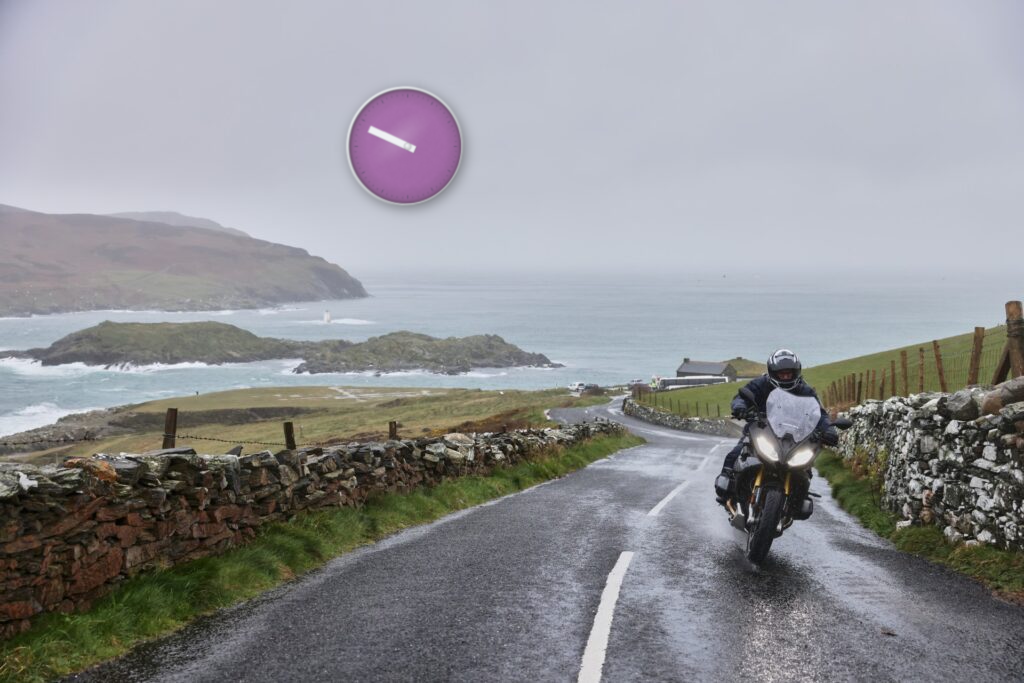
9:49
